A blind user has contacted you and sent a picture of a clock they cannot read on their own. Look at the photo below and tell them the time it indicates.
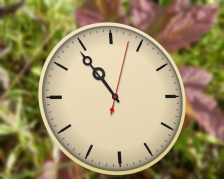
10:54:03
